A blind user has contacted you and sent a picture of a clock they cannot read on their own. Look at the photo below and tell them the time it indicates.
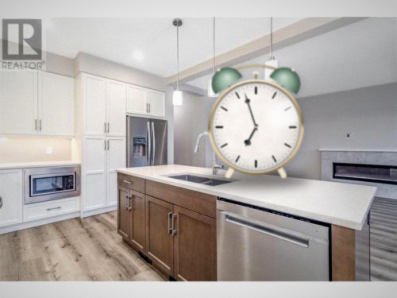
6:57
